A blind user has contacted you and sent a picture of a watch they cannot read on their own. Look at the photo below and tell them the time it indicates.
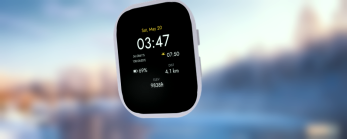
3:47
